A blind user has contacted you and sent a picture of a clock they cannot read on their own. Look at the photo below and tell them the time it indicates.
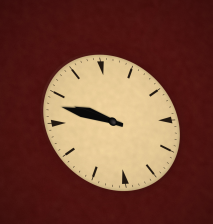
9:48
